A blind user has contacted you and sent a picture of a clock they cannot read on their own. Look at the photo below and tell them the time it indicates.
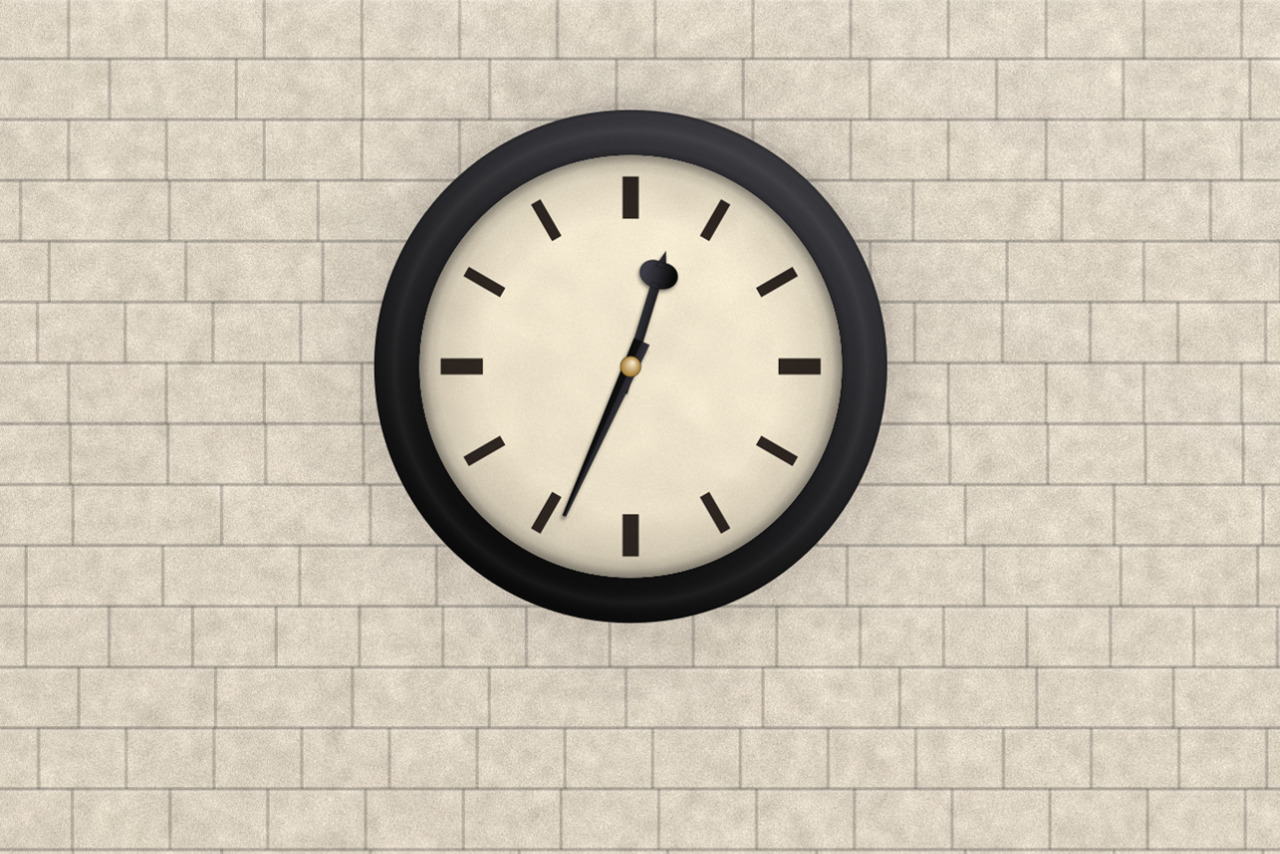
12:34
